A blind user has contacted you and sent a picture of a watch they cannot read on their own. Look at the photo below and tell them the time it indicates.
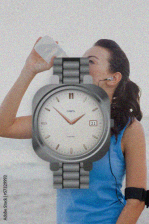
1:52
